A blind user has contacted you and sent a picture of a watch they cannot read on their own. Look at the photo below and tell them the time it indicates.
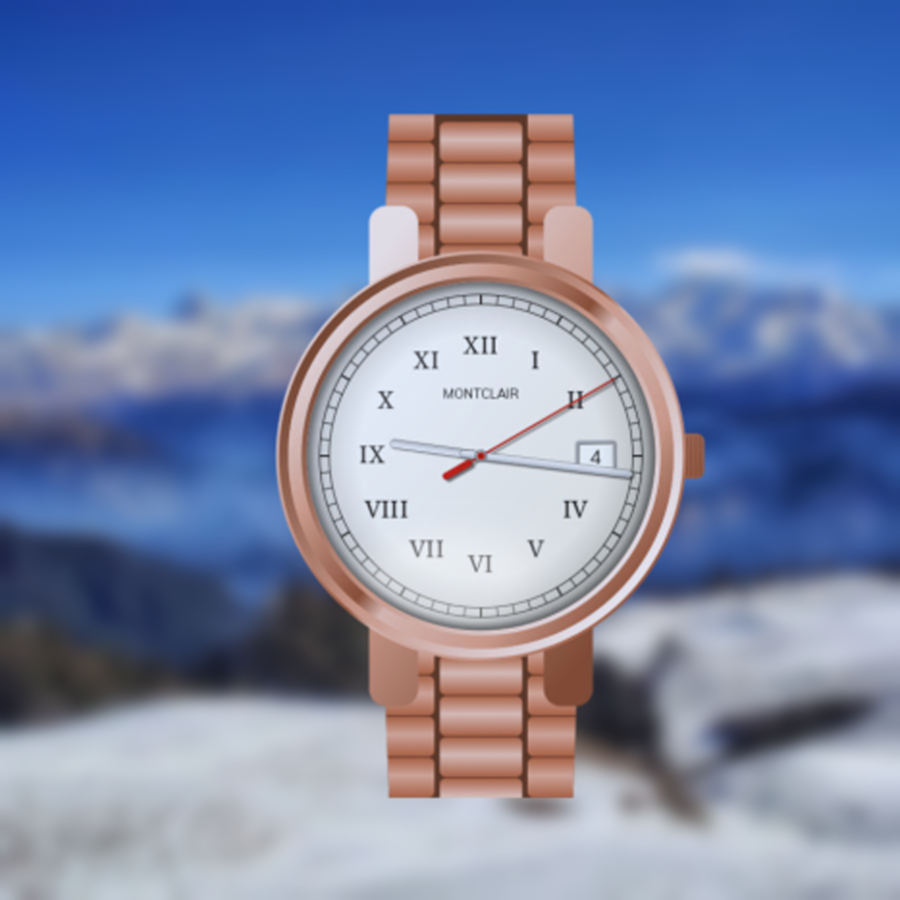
9:16:10
